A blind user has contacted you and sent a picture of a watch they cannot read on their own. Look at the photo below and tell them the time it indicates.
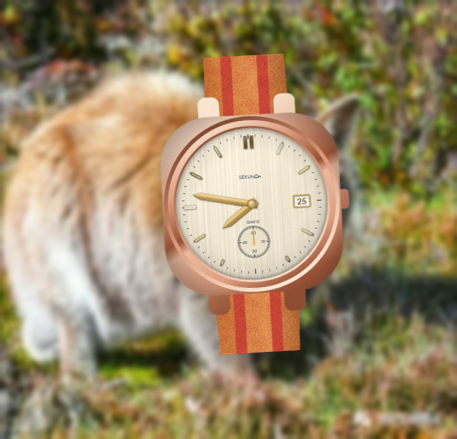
7:47
